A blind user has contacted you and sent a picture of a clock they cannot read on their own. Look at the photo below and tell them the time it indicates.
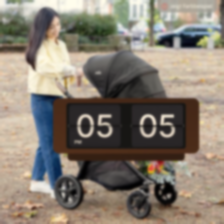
5:05
